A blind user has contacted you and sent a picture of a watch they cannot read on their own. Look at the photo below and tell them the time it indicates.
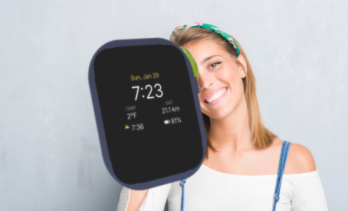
7:23
